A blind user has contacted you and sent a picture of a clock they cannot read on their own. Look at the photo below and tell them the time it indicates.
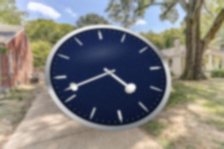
4:42
